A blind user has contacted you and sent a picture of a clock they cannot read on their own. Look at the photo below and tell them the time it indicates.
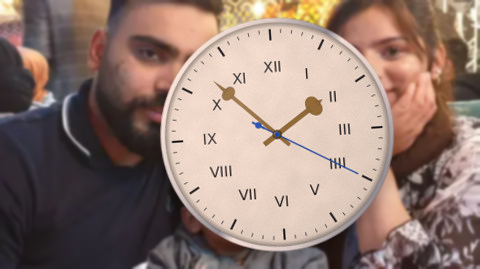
1:52:20
